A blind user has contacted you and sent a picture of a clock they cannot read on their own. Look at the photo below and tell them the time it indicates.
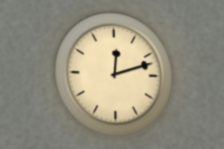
12:12
